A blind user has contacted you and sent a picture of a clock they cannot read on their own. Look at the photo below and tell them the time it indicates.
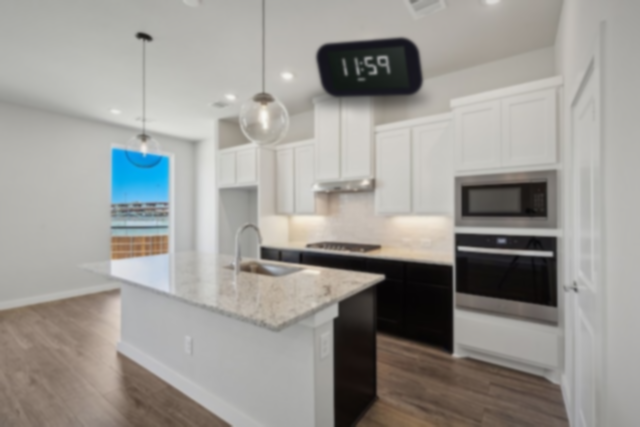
11:59
